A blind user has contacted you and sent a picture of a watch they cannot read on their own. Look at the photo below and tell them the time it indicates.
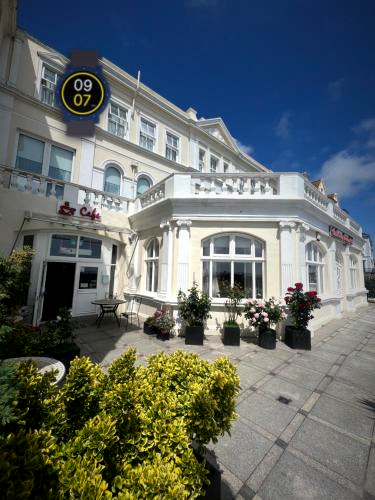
9:07
